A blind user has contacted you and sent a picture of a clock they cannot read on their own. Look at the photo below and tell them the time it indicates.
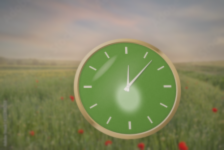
12:07
